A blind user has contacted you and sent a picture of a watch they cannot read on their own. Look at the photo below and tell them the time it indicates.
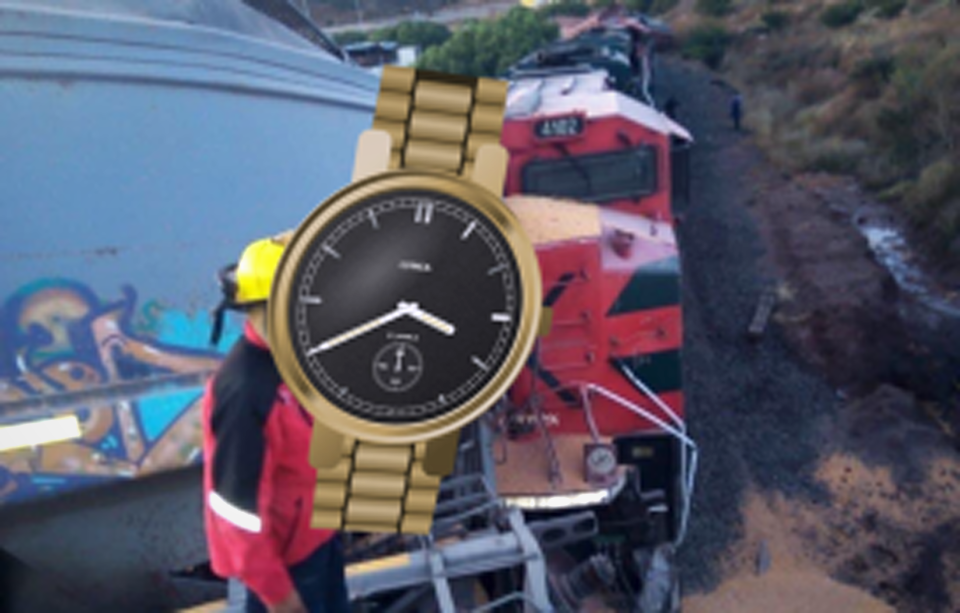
3:40
